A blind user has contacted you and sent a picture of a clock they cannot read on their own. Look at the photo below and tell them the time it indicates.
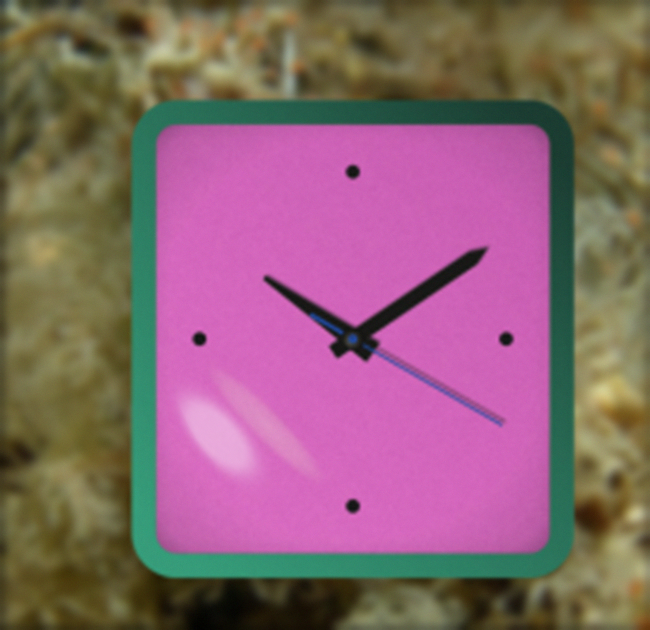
10:09:20
